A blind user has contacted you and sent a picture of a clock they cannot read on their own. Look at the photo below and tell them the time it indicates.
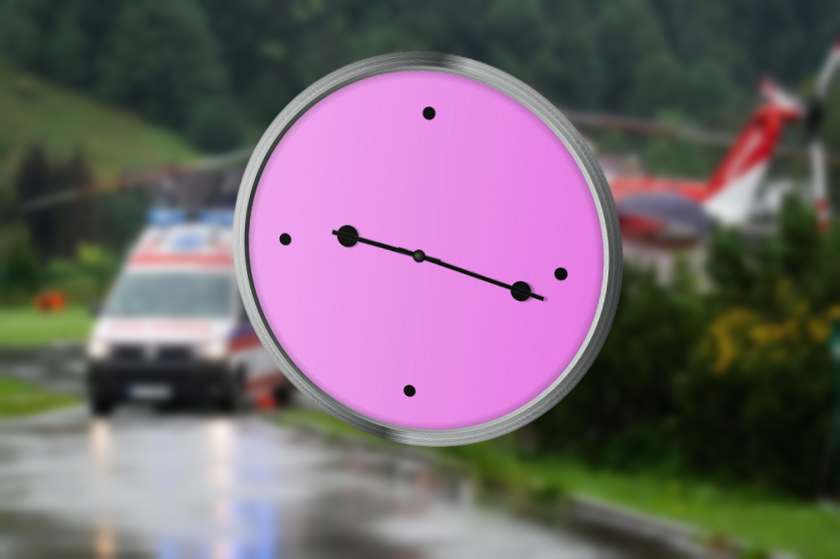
9:17
